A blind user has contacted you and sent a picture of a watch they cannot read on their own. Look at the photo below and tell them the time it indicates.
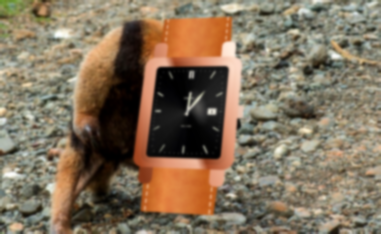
12:06
